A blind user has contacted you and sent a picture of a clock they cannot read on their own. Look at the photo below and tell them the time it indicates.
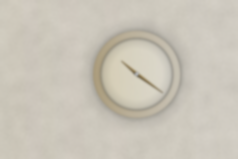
10:21
